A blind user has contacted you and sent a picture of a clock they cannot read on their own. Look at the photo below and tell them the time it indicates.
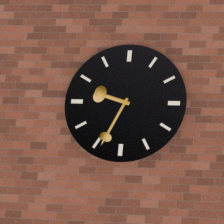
9:34
